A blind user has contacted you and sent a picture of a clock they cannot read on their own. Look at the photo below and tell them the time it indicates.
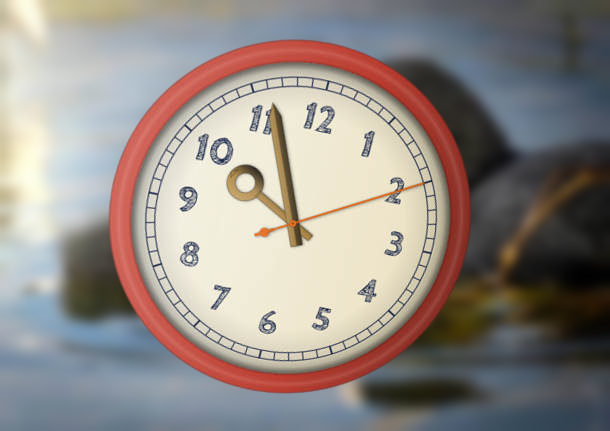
9:56:10
